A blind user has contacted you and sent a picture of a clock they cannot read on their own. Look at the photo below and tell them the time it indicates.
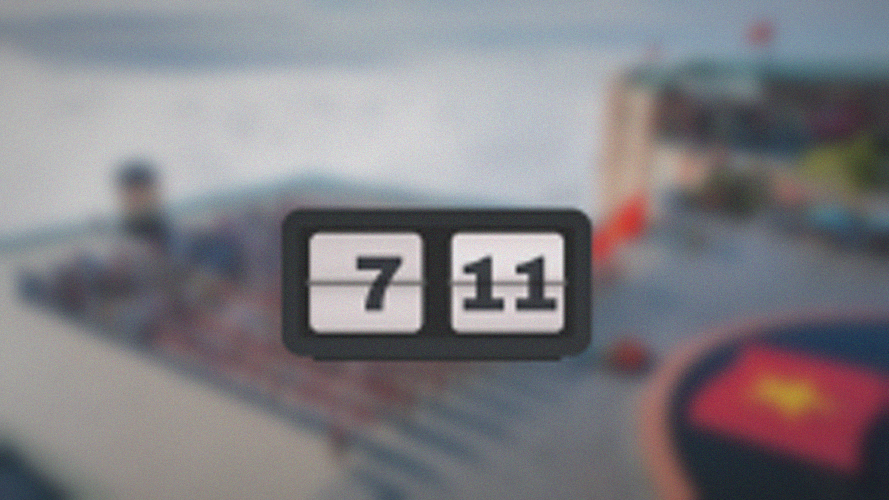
7:11
